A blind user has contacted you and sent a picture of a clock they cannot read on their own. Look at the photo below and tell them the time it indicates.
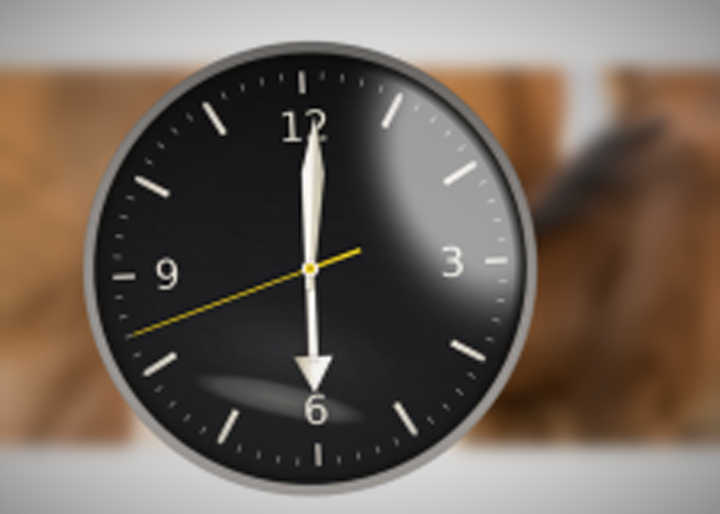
6:00:42
